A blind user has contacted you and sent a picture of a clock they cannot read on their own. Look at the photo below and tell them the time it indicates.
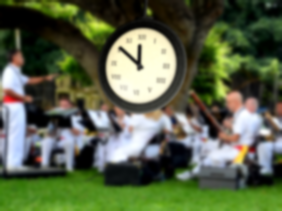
11:51
